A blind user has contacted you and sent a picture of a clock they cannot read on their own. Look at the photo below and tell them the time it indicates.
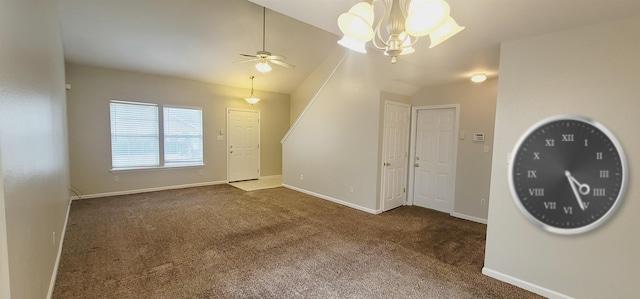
4:26
